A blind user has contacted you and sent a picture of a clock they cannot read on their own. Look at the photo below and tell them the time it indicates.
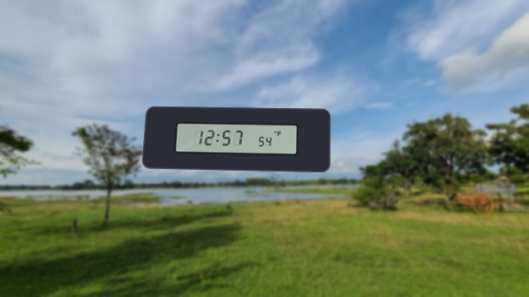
12:57
